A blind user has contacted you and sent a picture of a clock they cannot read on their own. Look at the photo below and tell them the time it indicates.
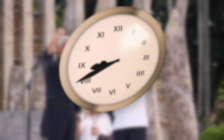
8:41
